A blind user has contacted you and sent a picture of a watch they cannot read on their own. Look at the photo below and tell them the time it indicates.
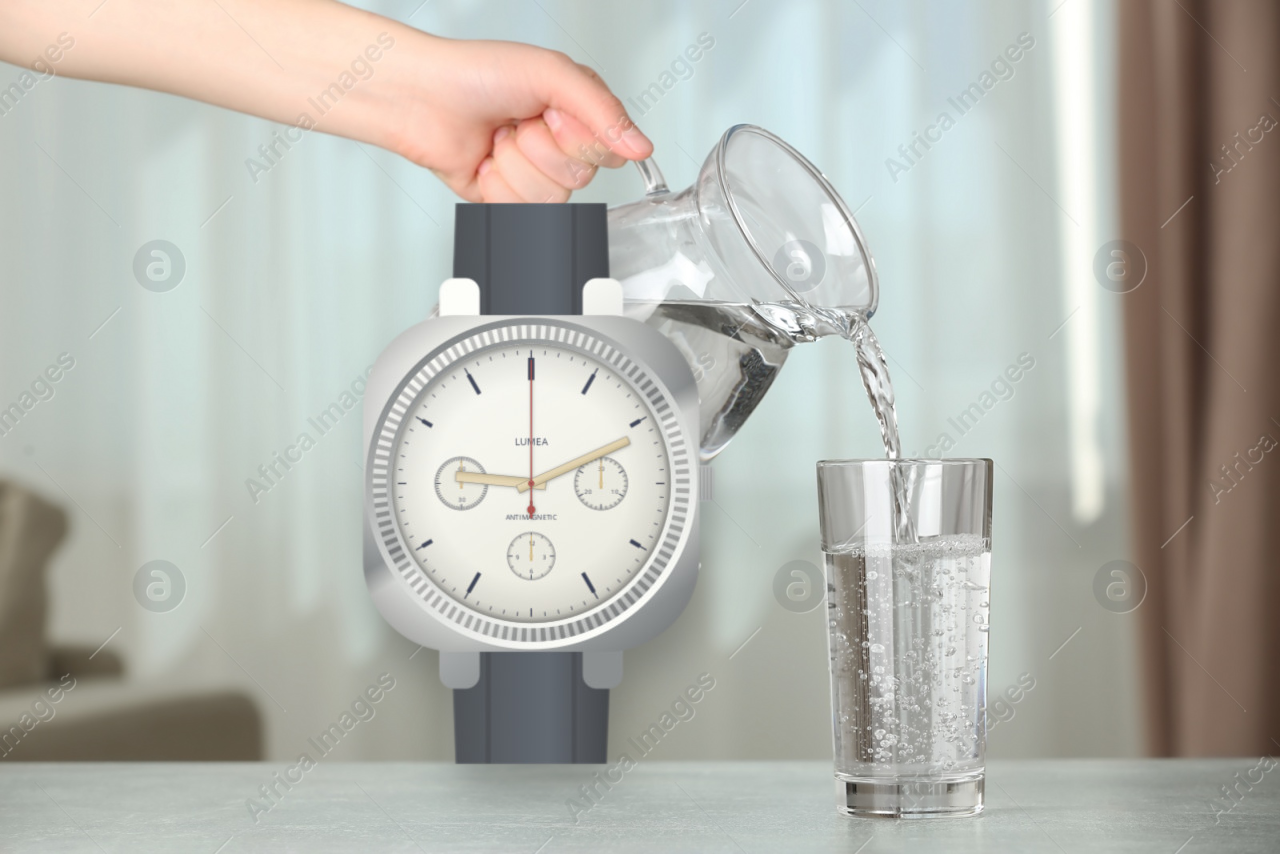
9:11
